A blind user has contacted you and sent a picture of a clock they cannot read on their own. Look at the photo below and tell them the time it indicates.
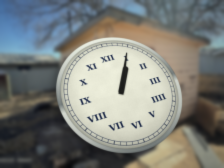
1:05
